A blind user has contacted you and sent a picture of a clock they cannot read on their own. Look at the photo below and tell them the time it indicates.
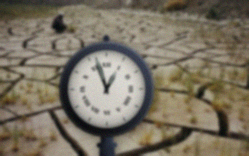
12:57
